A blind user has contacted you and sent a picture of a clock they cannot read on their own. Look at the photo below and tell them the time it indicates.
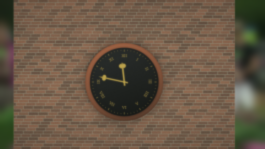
11:47
